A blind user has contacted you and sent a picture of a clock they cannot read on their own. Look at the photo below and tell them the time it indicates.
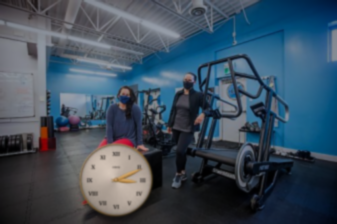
3:11
